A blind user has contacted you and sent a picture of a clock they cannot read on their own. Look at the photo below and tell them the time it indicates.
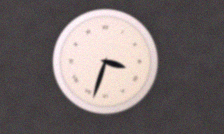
3:33
